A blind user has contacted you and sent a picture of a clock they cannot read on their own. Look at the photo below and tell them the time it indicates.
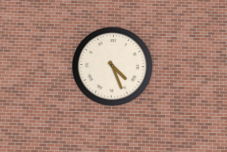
4:26
